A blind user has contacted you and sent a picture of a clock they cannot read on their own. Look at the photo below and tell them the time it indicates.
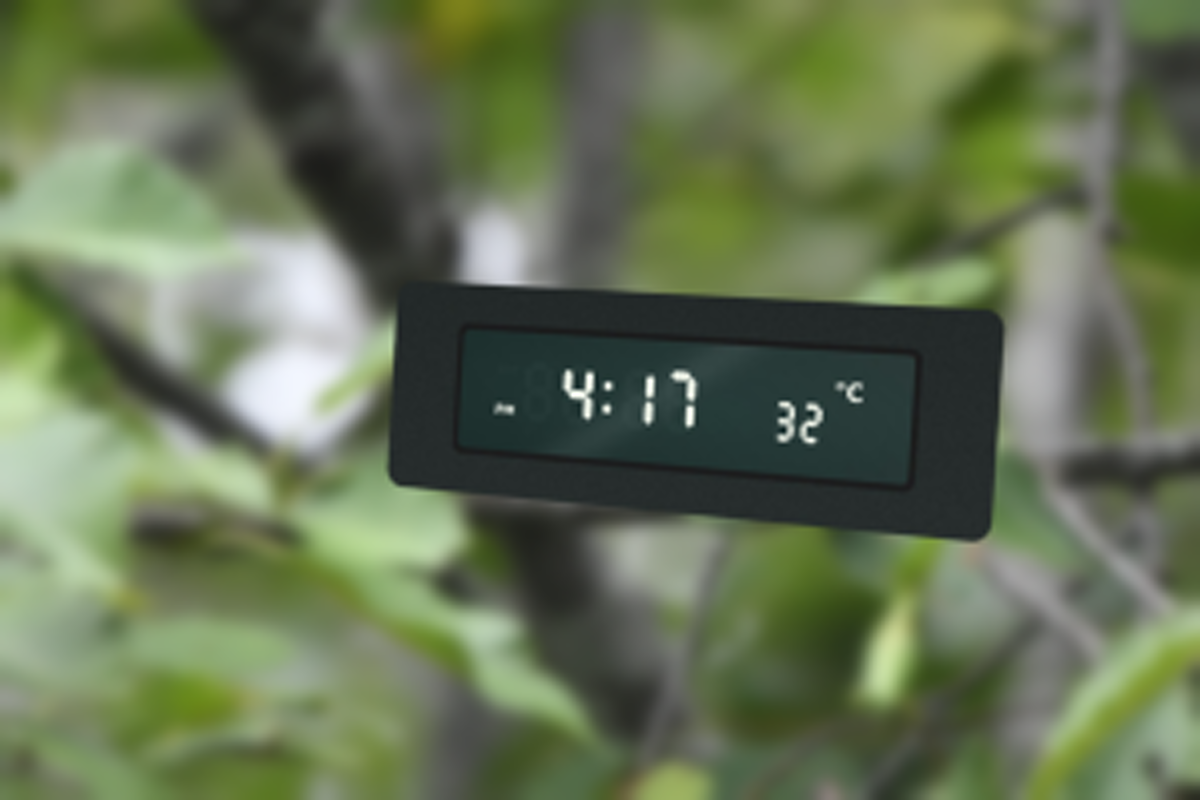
4:17
